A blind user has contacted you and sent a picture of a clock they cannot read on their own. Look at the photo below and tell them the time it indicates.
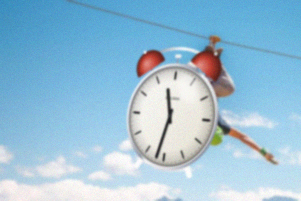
11:32
